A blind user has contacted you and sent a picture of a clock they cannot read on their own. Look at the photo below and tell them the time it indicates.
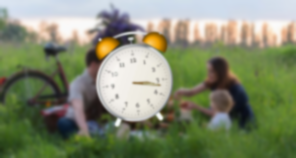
3:17
